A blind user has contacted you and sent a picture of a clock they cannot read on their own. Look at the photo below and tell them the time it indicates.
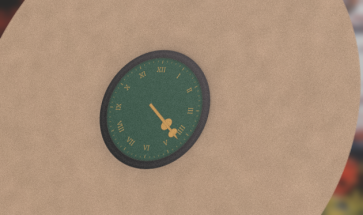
4:22
